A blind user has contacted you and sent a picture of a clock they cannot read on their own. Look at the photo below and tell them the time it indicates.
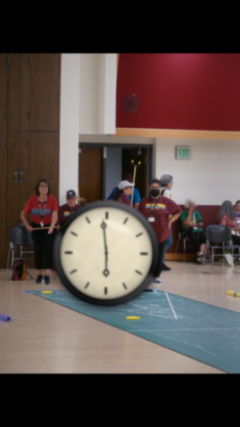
5:59
